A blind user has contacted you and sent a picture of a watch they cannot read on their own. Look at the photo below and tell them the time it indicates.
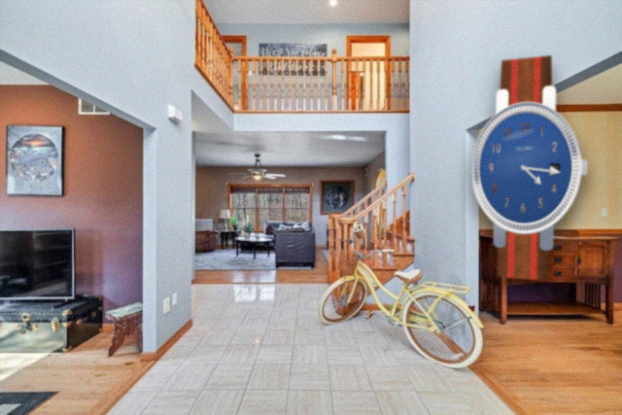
4:16
